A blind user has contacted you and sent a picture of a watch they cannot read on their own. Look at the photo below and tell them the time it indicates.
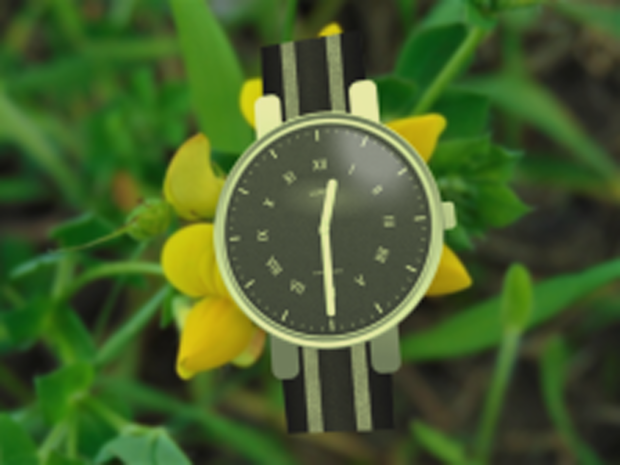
12:30
